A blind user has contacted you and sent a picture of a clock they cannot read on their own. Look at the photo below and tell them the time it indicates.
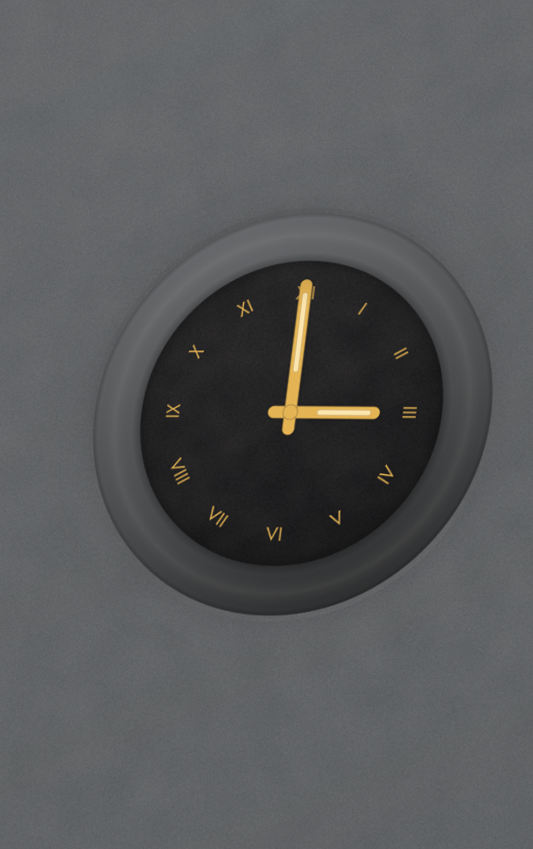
3:00
